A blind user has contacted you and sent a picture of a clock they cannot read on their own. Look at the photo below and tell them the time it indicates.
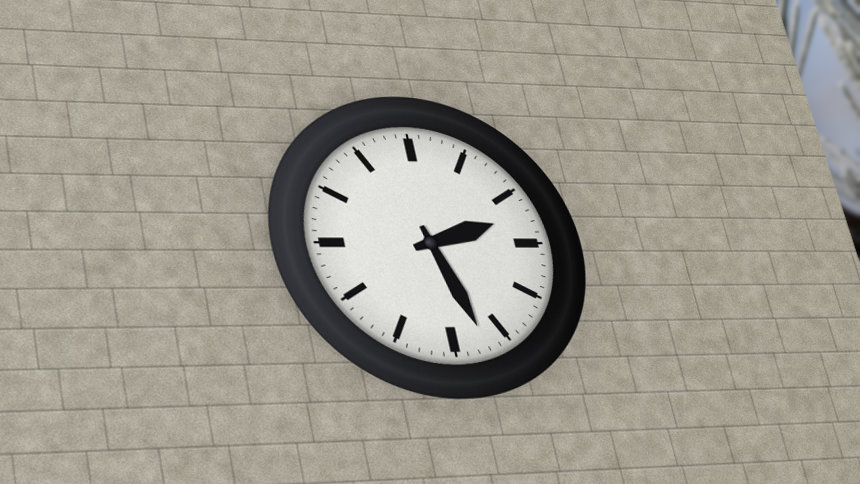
2:27
